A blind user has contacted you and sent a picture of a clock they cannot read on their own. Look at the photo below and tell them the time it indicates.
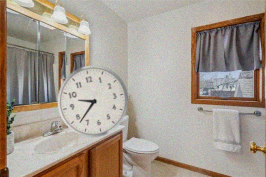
9:38
